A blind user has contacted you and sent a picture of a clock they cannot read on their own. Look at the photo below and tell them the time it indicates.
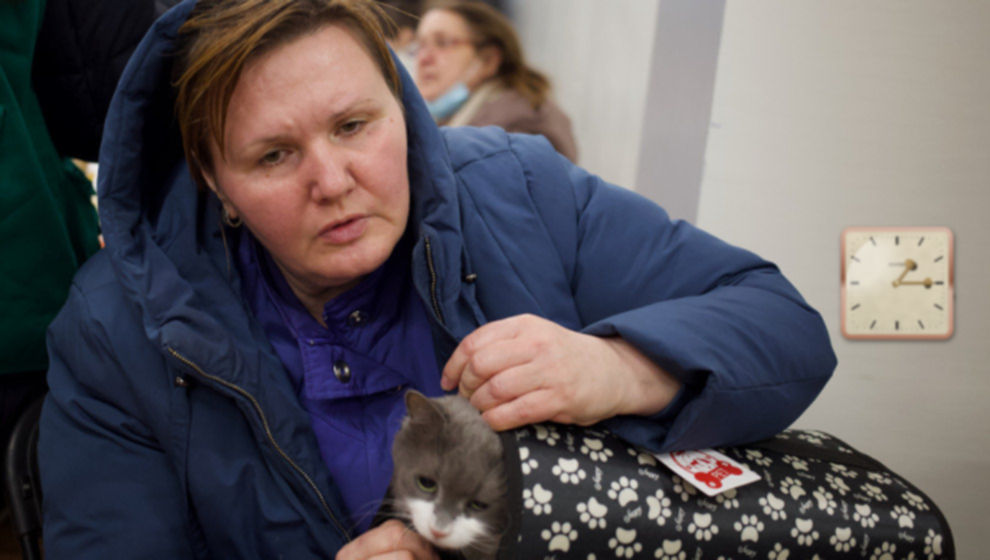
1:15
